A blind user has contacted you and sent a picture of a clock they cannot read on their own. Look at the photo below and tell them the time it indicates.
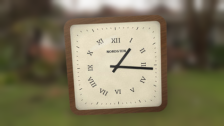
1:16
